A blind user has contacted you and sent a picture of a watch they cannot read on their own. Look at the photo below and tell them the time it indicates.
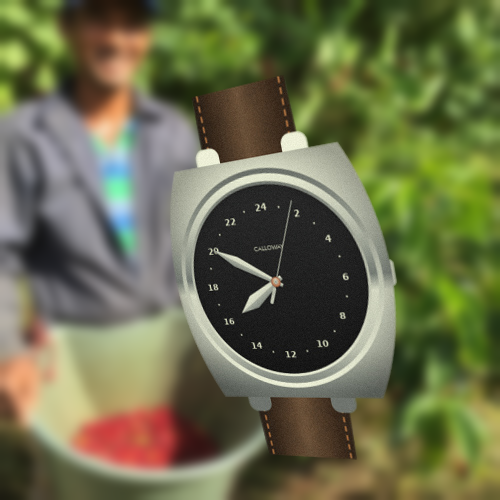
15:50:04
